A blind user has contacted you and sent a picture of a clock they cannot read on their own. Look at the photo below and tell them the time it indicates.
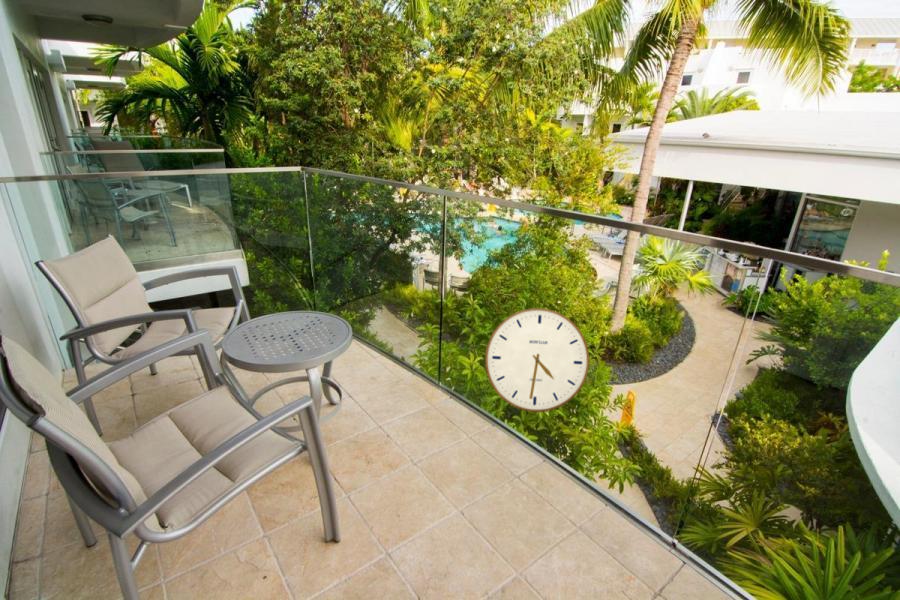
4:31
